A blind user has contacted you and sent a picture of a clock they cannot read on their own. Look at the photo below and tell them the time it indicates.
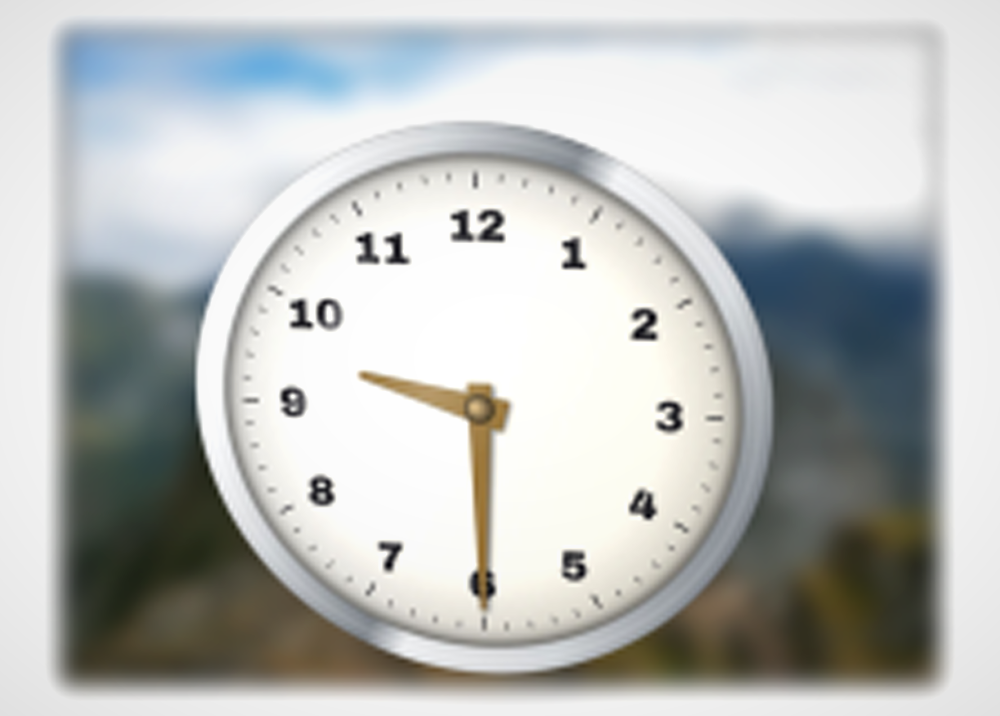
9:30
